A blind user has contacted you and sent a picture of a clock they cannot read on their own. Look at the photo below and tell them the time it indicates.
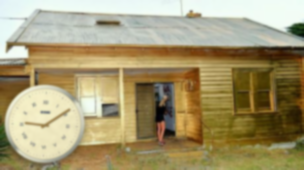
9:09
